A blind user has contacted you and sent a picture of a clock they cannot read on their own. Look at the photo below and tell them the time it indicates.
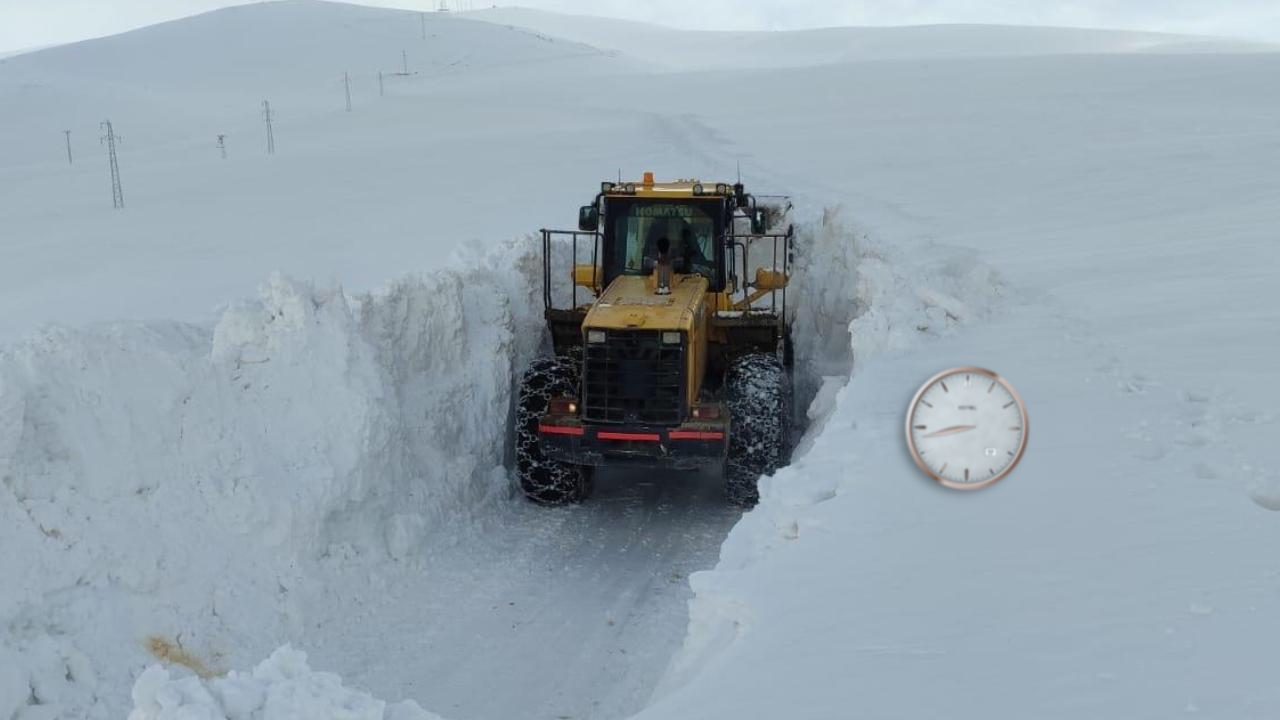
8:43
